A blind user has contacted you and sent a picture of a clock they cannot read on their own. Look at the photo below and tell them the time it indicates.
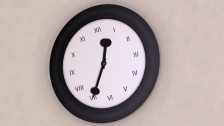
12:35
